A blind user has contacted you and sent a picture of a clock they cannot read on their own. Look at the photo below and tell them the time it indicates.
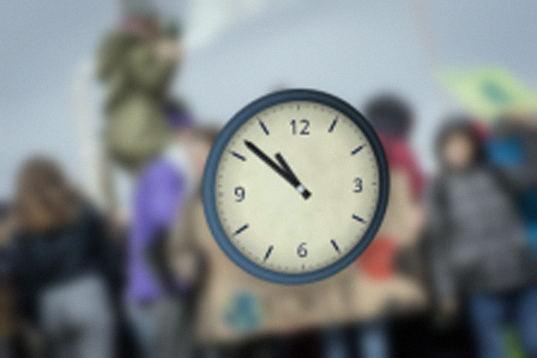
10:52
